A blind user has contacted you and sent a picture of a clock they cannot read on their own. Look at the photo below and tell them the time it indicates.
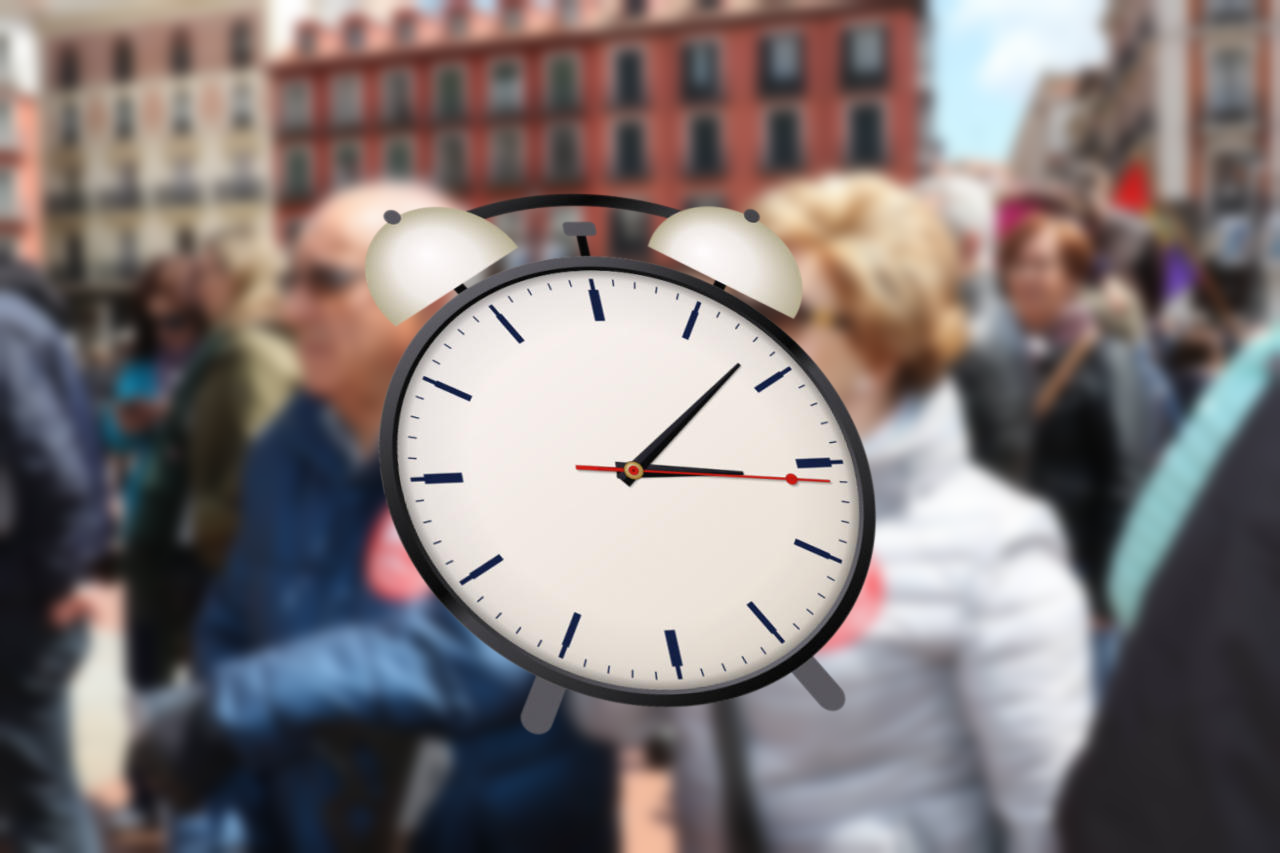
3:08:16
